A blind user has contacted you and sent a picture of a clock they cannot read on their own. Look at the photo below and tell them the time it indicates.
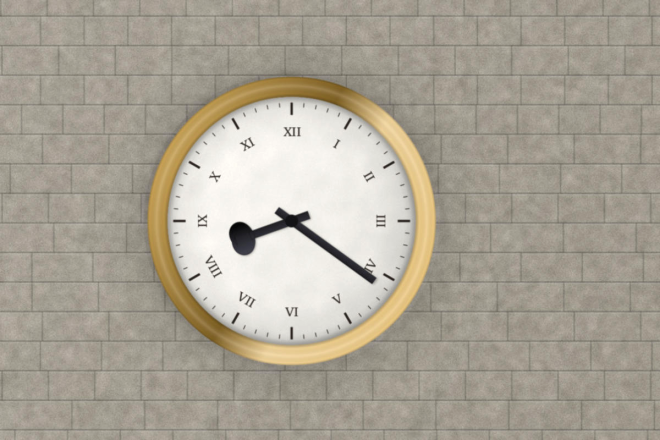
8:21
